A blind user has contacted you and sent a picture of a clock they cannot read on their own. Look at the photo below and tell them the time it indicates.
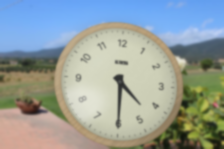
4:30
